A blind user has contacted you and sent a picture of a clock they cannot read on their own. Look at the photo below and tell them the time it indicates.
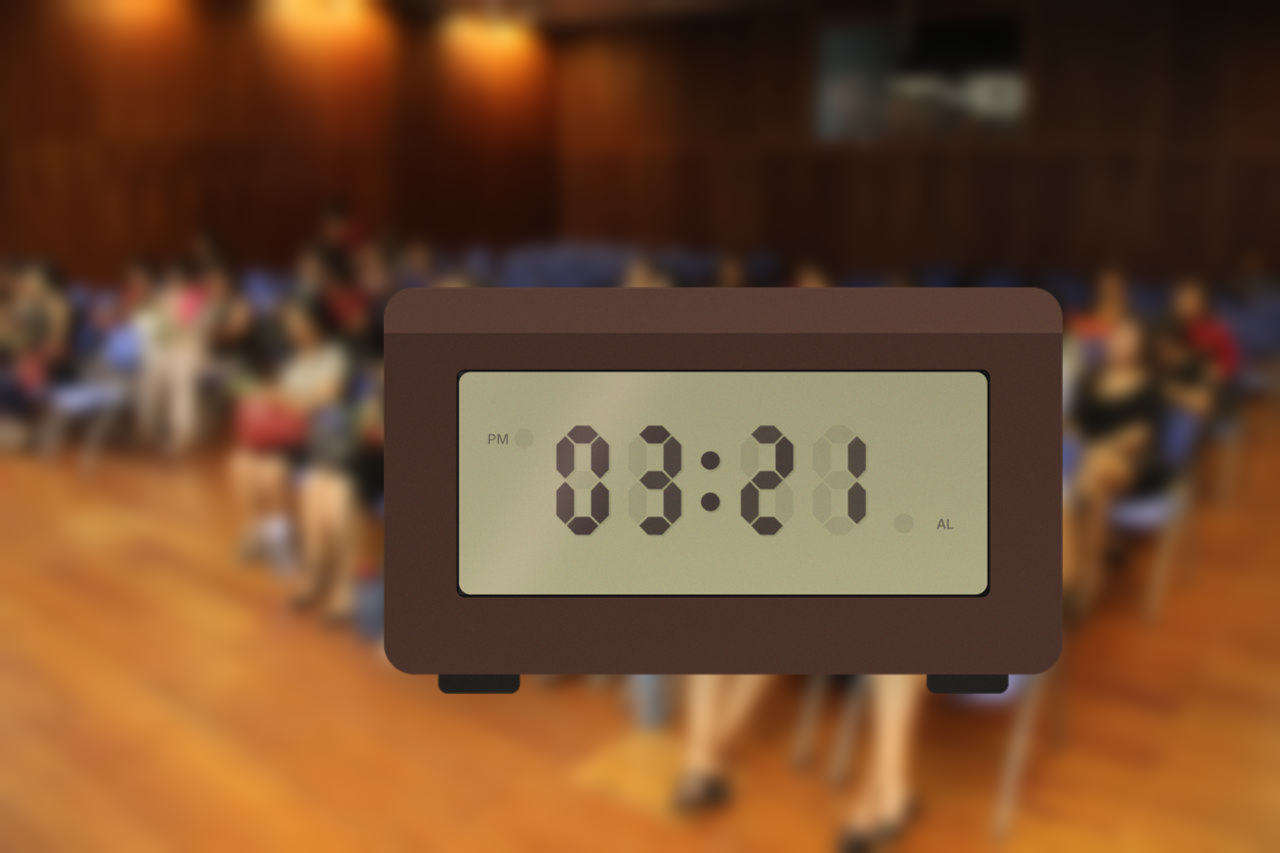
3:21
